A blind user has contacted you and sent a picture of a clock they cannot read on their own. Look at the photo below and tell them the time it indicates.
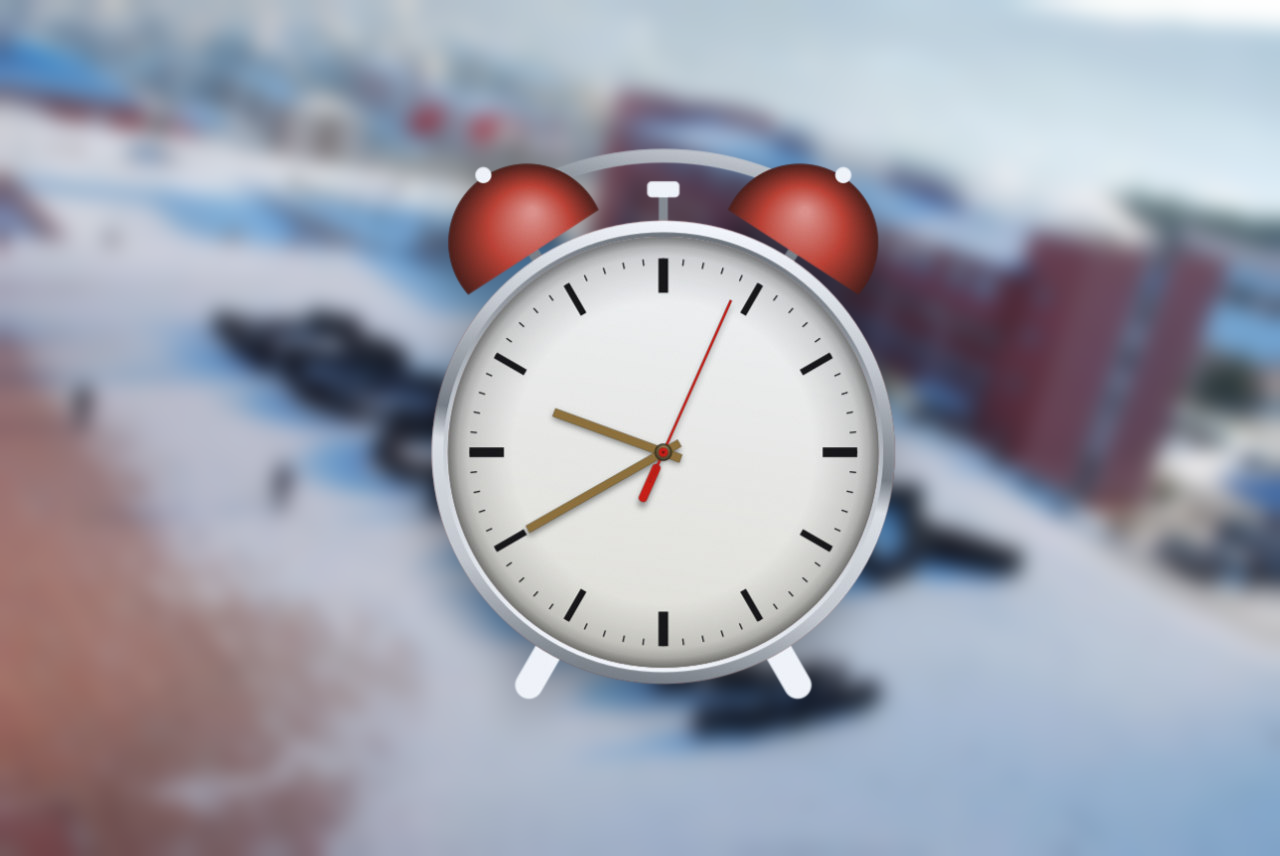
9:40:04
